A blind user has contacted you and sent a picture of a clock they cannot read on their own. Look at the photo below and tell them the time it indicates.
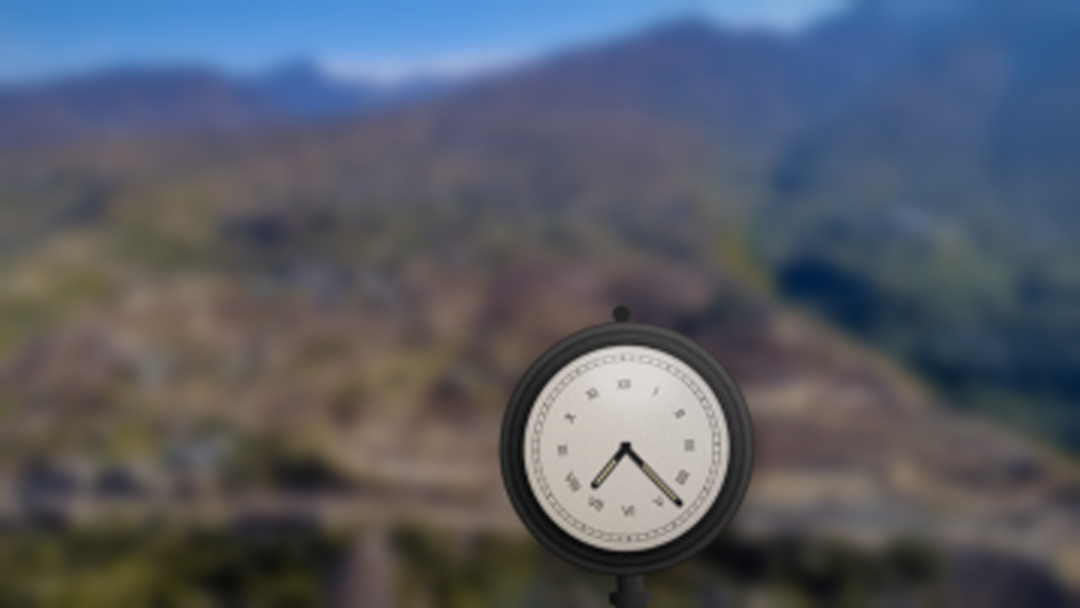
7:23
